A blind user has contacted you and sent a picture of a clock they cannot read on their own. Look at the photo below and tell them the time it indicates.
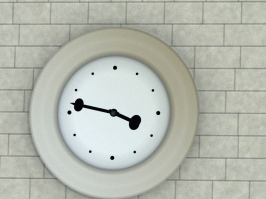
3:47
